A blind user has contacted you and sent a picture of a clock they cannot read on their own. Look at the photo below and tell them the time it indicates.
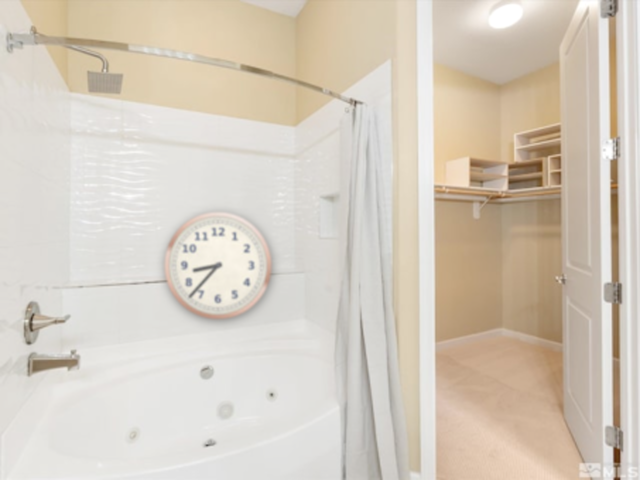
8:37
